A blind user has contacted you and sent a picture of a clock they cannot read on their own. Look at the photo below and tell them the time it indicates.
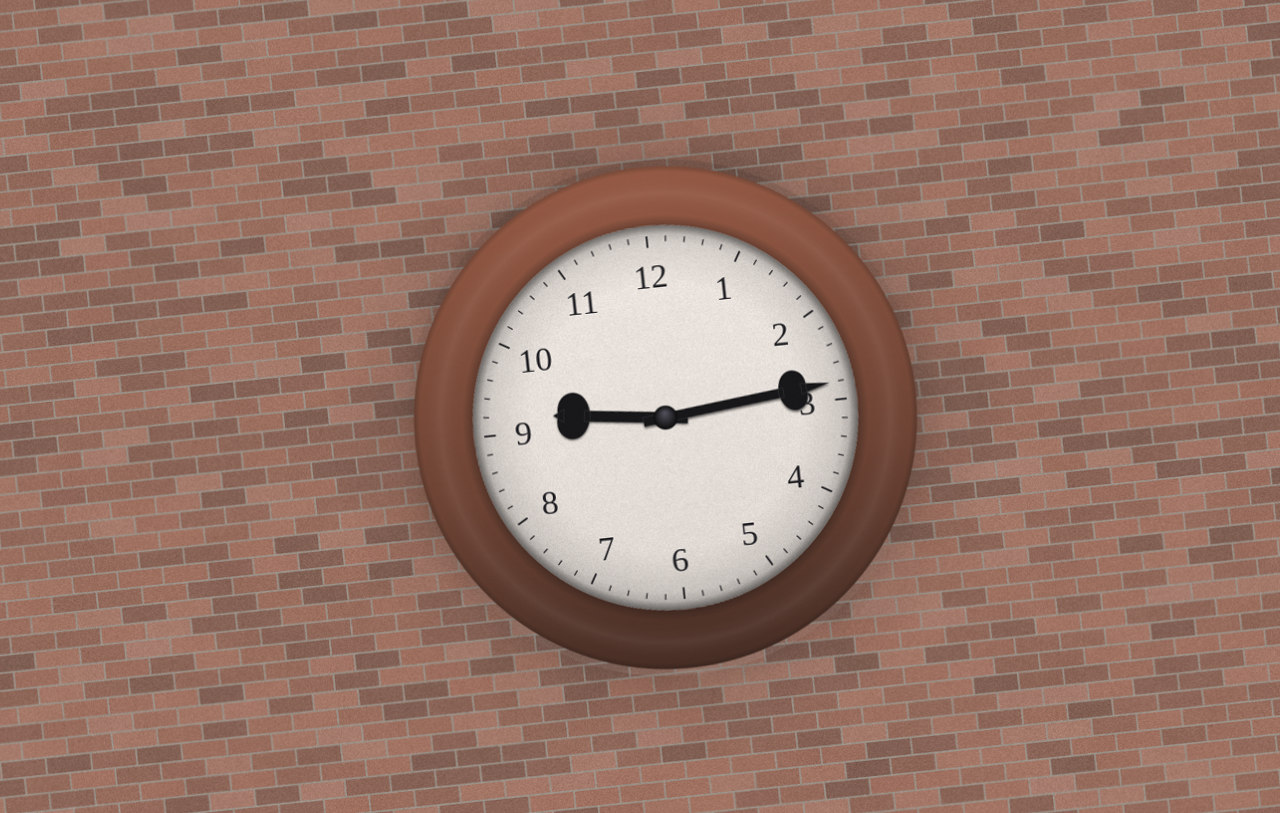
9:14
